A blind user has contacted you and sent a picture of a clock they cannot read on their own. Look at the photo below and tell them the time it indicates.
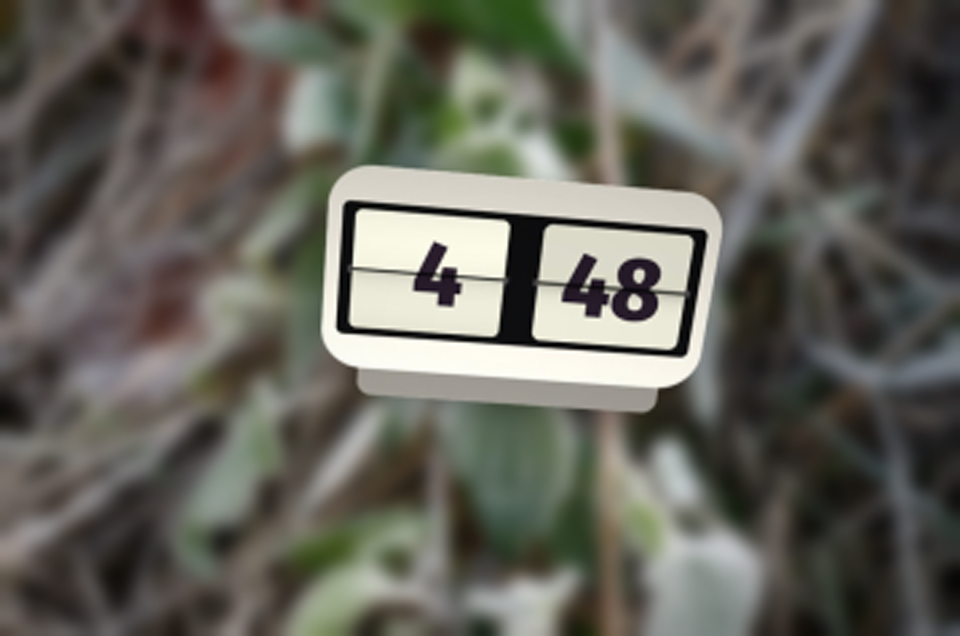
4:48
